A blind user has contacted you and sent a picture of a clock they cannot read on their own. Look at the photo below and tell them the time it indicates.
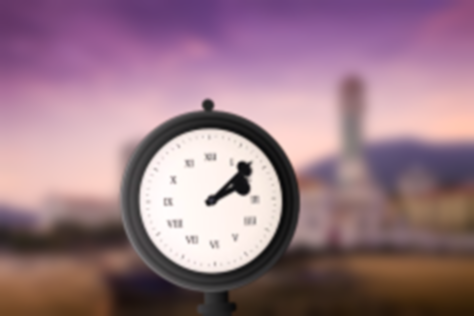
2:08
